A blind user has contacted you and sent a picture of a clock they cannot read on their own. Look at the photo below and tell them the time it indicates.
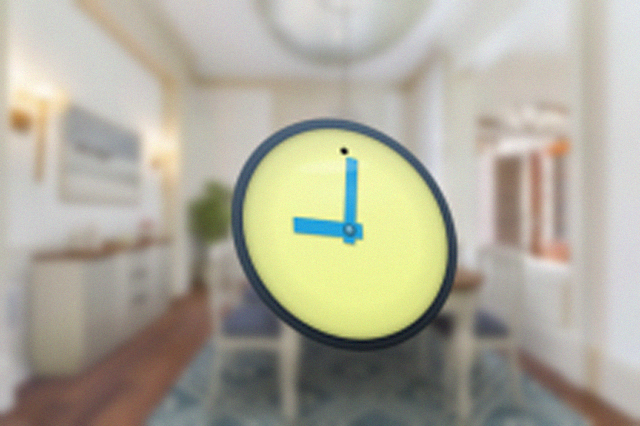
9:01
